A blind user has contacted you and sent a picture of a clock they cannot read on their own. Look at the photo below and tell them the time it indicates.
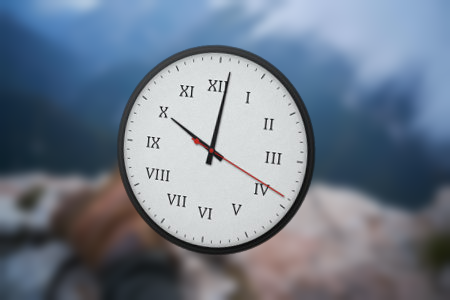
10:01:19
